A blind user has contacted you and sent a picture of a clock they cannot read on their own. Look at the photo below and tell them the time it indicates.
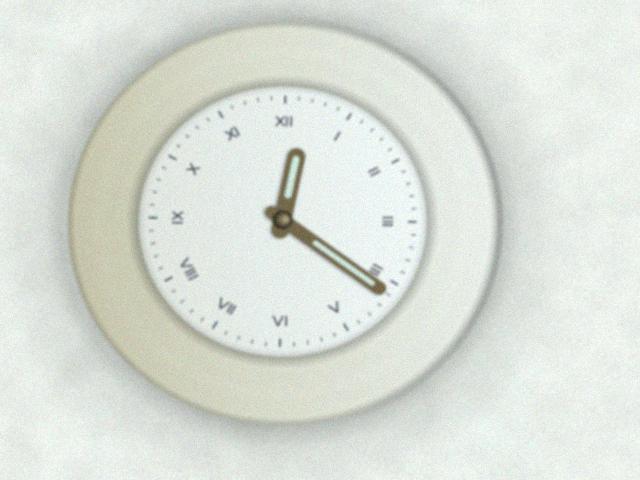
12:21
